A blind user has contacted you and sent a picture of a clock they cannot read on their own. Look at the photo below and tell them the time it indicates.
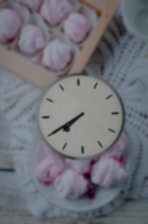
7:40
